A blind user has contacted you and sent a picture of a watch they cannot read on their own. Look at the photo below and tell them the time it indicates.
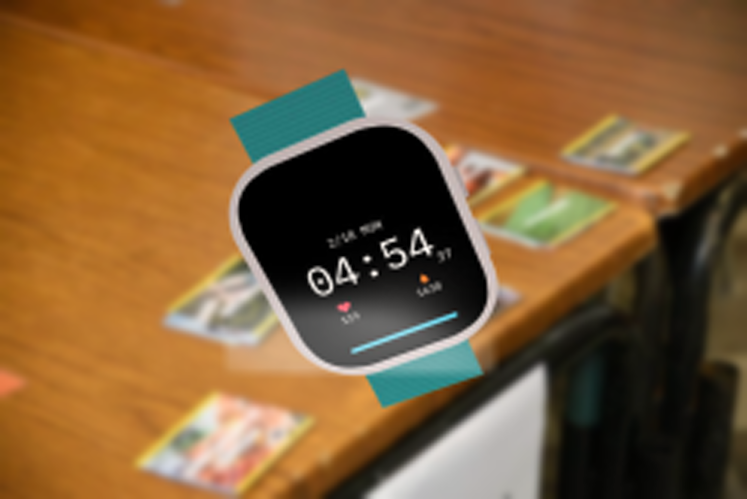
4:54
